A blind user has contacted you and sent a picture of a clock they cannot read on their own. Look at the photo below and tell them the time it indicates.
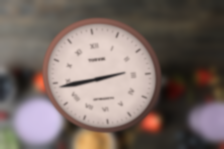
2:44
